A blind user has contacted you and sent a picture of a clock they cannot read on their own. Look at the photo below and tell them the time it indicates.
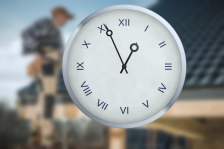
12:56
